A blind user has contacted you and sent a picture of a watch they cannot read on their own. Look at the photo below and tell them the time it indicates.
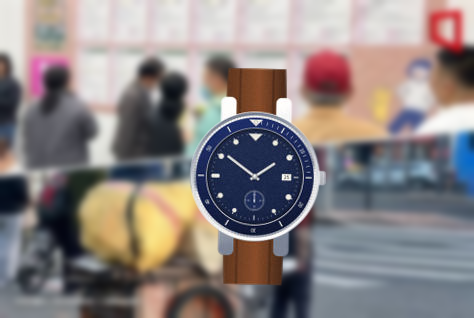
1:51
